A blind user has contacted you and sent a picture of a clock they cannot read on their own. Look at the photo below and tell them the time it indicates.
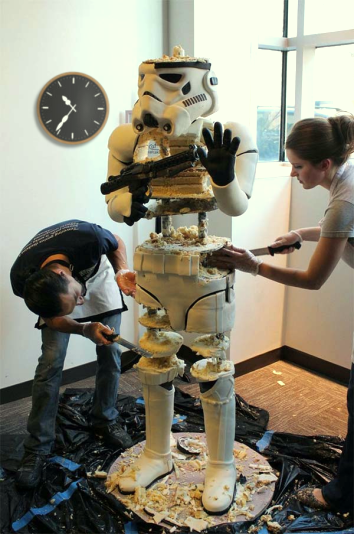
10:36
